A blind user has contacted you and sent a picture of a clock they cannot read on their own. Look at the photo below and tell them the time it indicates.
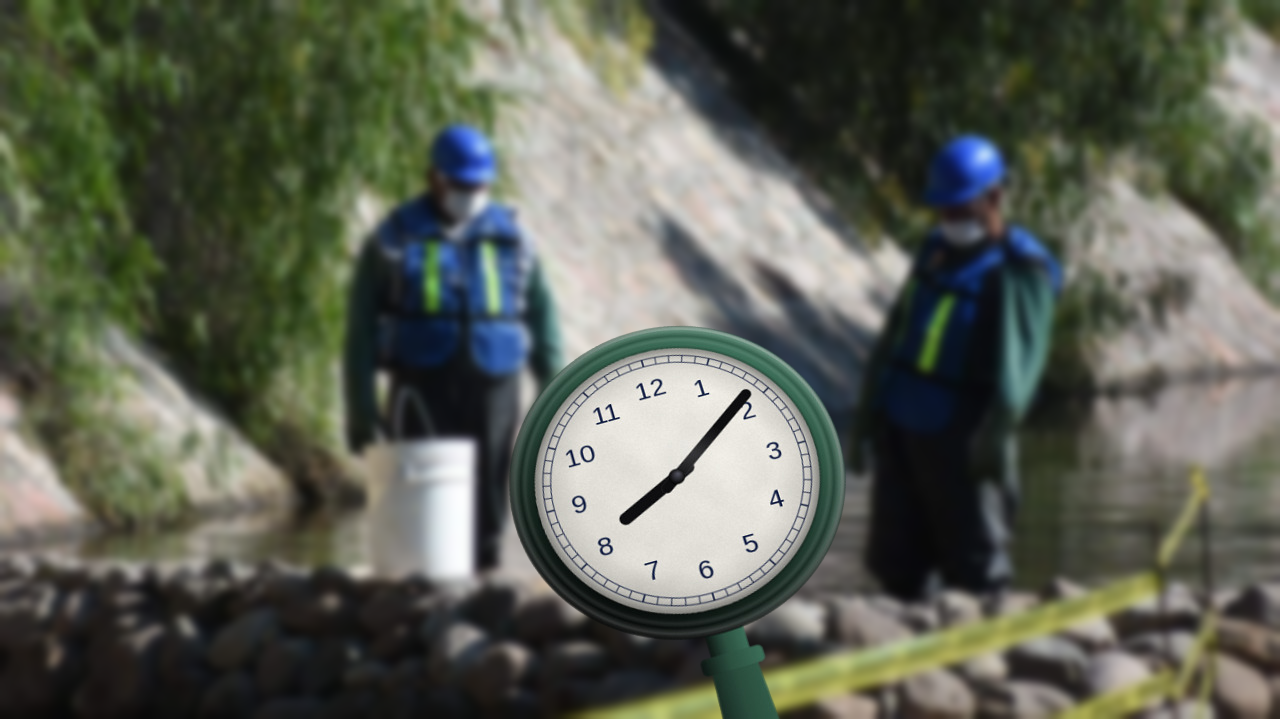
8:09
